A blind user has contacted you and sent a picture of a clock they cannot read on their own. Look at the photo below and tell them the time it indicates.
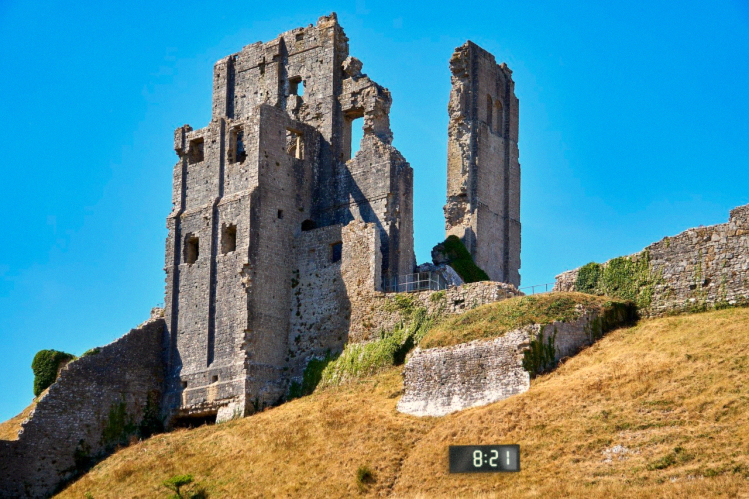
8:21
